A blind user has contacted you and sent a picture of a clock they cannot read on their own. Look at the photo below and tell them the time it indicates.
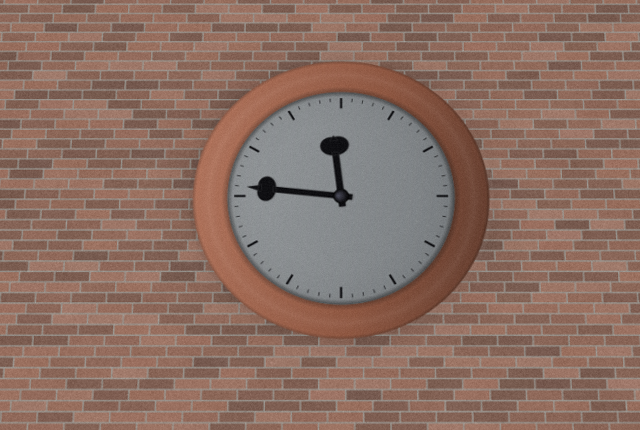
11:46
